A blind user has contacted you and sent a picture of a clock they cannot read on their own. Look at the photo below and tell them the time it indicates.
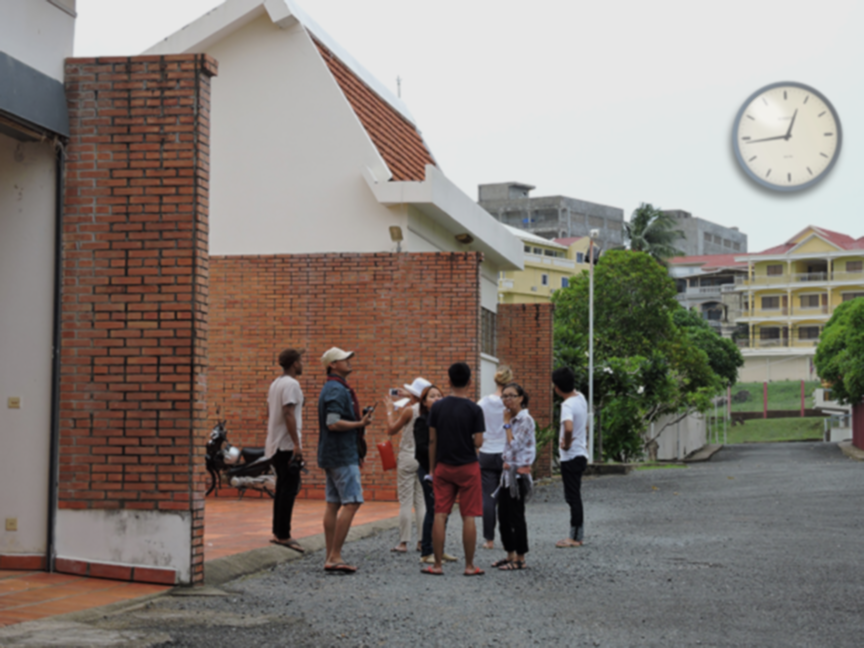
12:44
